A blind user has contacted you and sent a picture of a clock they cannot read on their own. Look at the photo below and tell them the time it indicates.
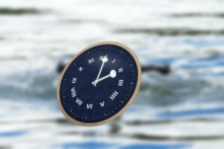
2:01
